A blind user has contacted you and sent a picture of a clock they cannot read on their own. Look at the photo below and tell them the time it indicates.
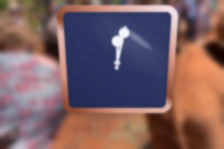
12:02
